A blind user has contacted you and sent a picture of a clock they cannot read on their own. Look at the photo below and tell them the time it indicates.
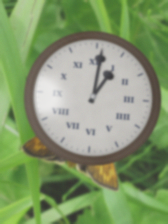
1:01
